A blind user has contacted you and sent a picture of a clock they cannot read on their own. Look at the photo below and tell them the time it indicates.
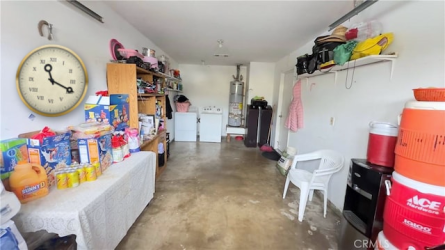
11:19
